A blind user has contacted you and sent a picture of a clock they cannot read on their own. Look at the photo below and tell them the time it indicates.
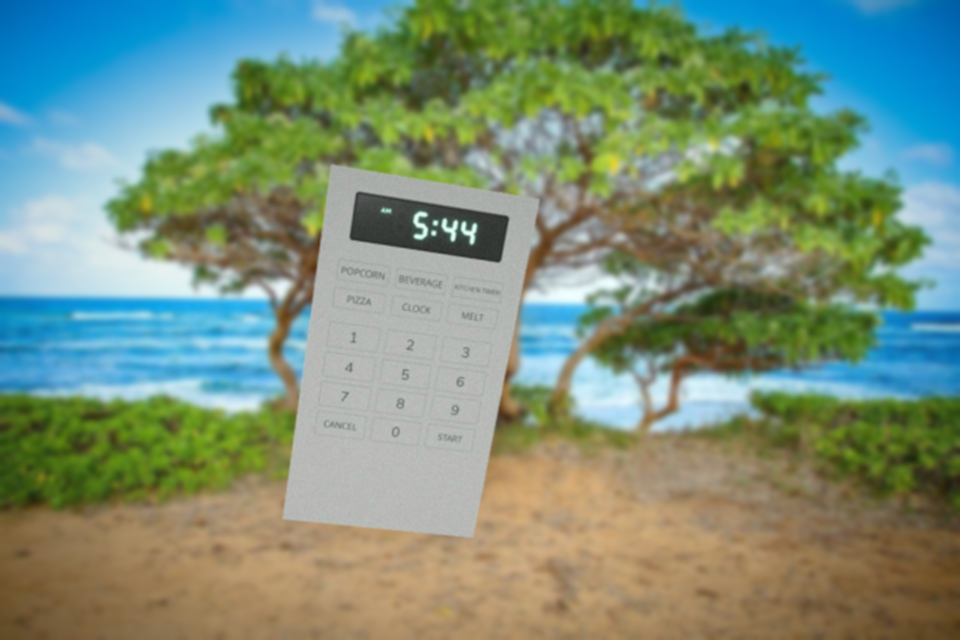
5:44
